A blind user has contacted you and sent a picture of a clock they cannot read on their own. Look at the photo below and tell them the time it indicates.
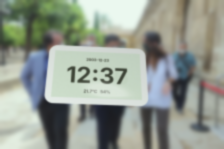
12:37
